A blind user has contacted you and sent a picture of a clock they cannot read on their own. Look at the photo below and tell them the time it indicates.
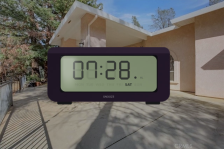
7:28
